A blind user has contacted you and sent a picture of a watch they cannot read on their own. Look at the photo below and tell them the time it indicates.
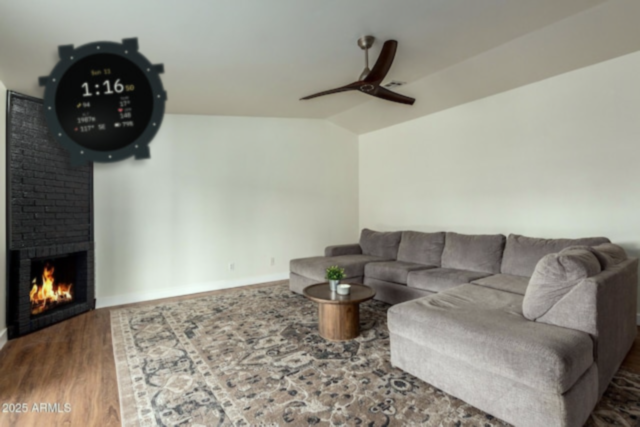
1:16
